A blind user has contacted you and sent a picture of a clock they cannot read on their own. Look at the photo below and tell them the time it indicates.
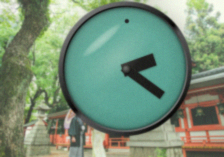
2:21
